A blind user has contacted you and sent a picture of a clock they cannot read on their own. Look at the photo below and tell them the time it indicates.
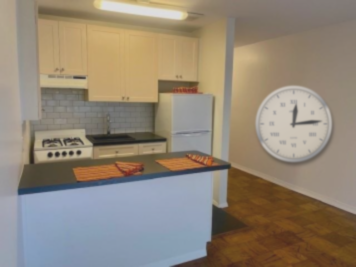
12:14
